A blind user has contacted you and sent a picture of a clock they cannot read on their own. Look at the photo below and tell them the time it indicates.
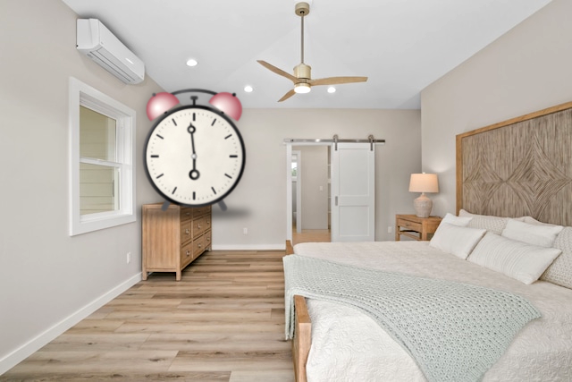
5:59
